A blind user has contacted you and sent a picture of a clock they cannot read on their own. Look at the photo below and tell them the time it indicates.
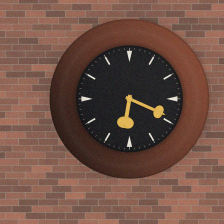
6:19
